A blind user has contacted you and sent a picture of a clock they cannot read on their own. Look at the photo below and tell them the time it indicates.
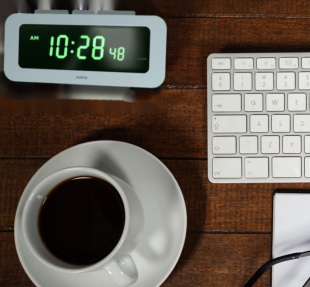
10:28:48
